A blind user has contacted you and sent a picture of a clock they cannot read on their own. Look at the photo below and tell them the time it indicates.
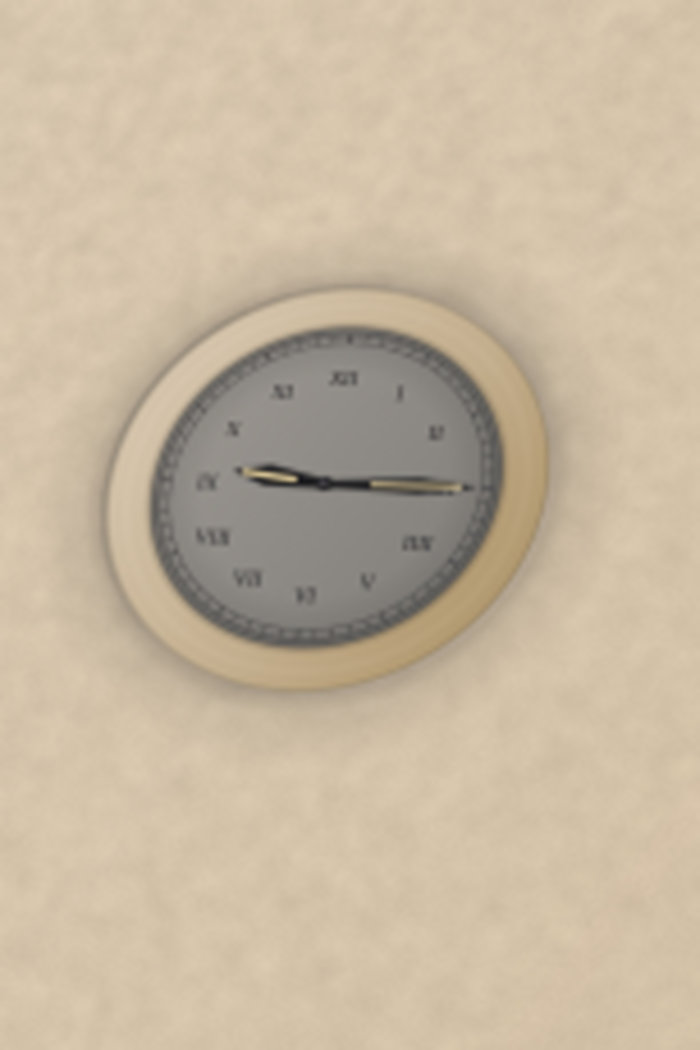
9:15
